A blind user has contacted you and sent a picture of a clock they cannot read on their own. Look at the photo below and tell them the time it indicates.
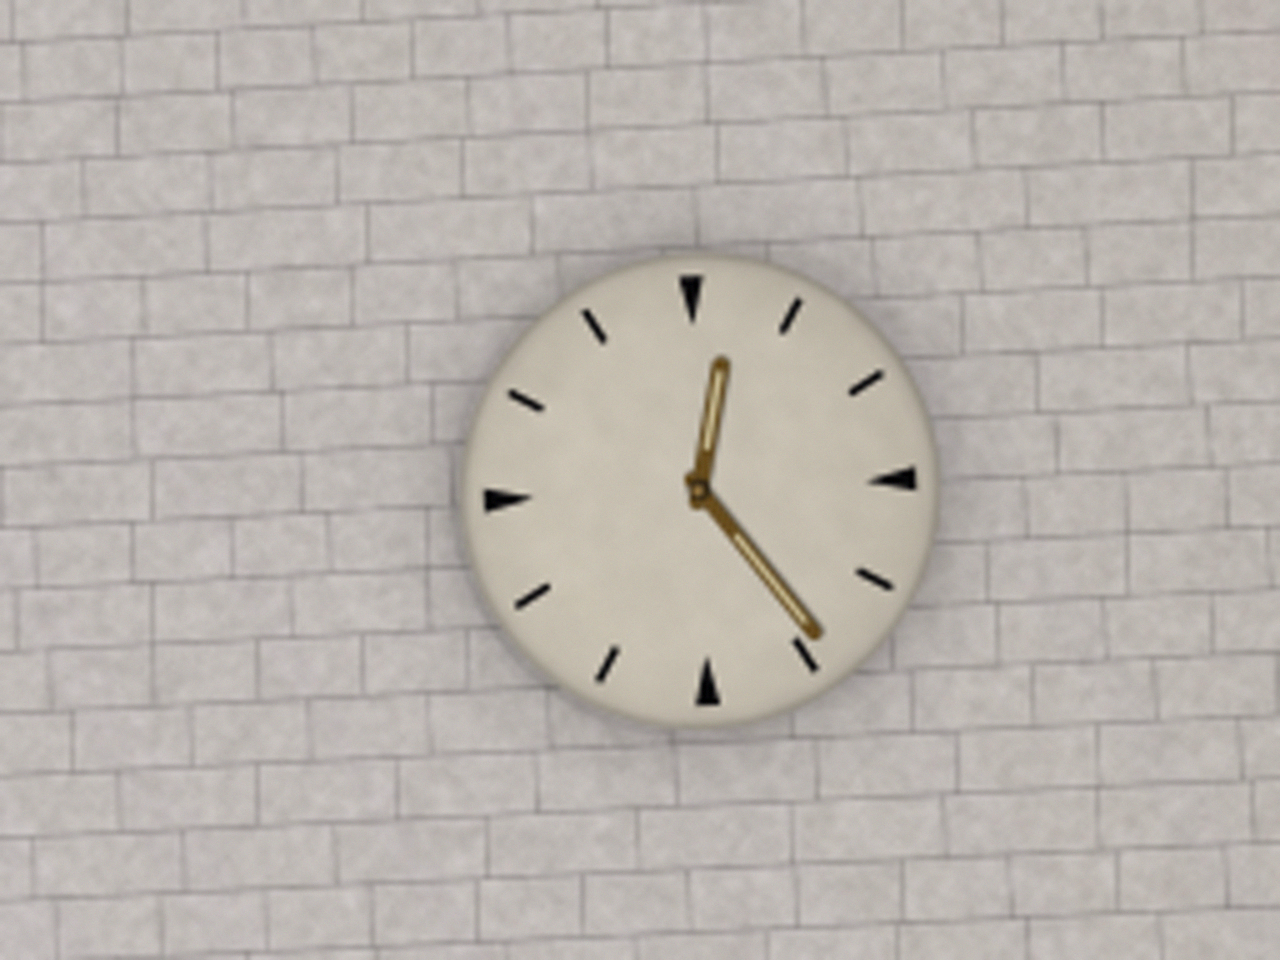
12:24
